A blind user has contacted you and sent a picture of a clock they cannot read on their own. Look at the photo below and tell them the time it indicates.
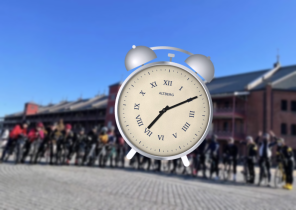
7:10
